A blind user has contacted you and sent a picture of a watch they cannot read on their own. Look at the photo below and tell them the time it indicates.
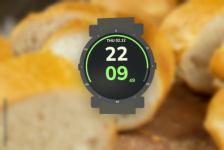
22:09
